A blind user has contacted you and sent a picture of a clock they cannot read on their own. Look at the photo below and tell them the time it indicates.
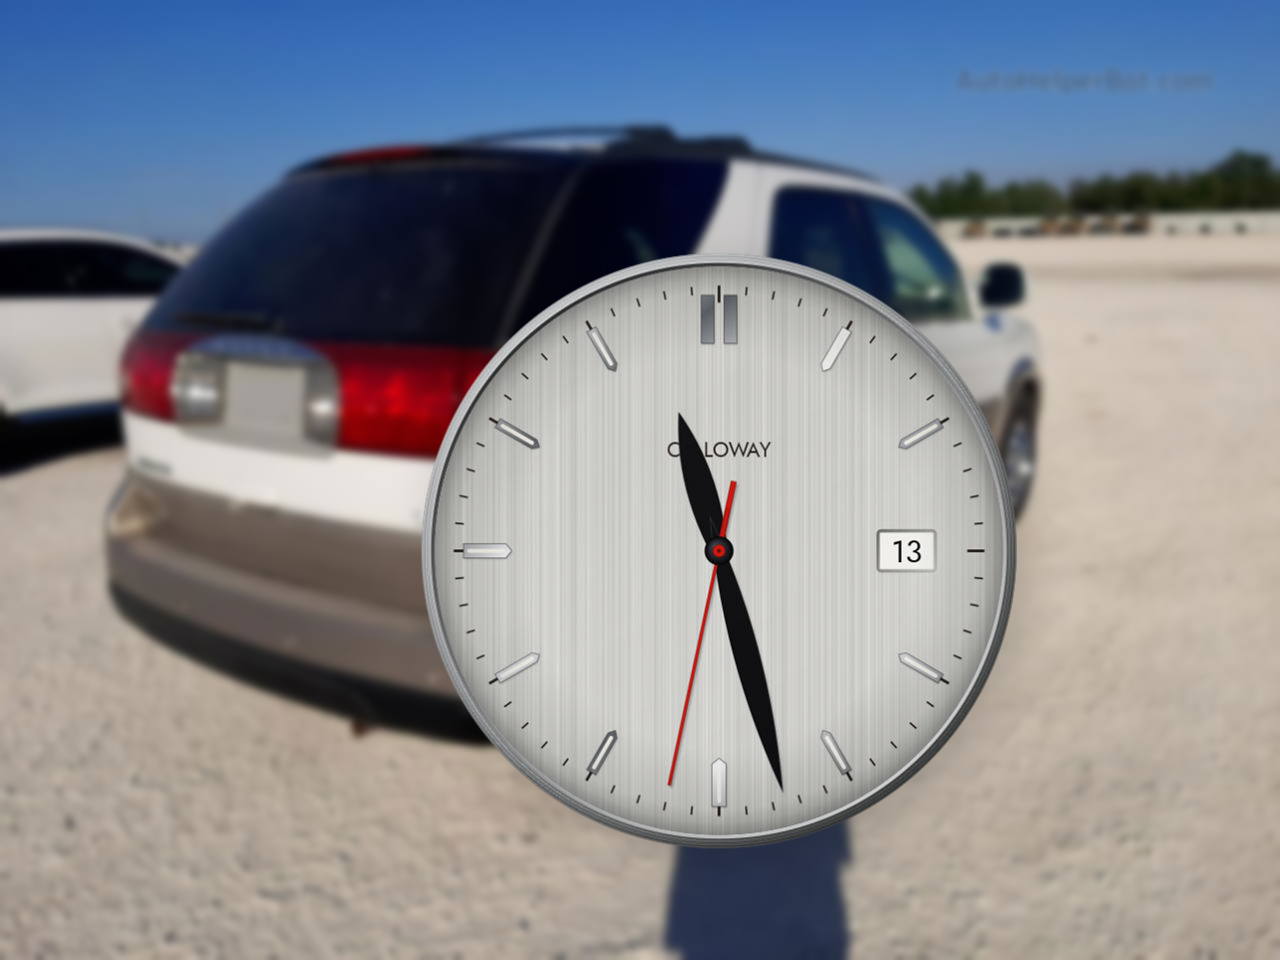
11:27:32
